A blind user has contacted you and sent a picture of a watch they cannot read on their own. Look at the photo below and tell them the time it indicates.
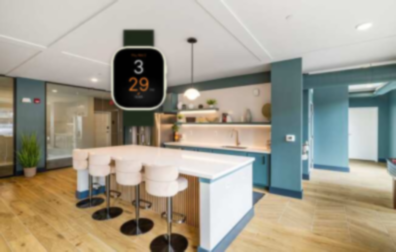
3:29
